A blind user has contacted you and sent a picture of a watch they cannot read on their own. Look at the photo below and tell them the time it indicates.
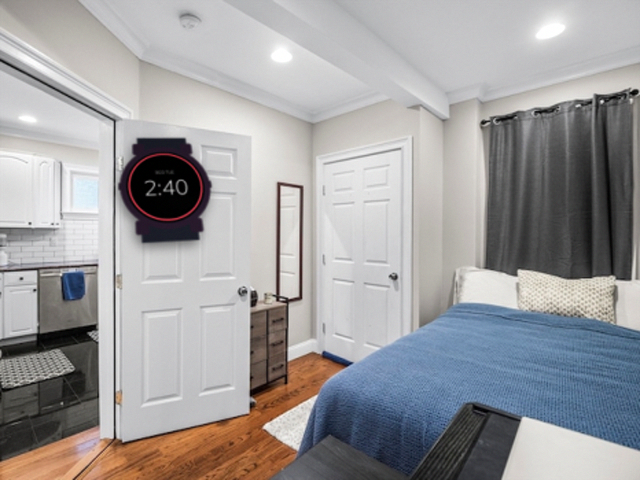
2:40
